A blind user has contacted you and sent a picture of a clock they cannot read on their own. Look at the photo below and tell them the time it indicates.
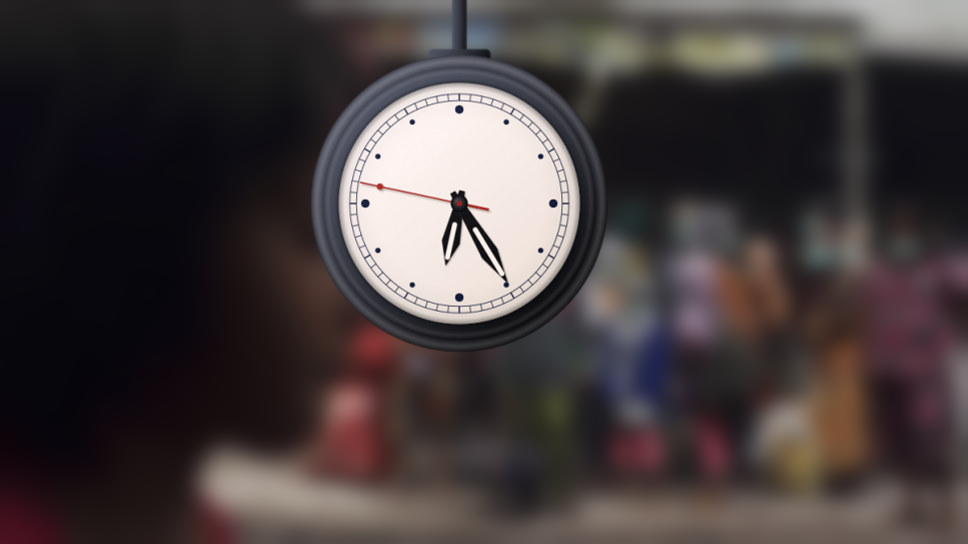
6:24:47
